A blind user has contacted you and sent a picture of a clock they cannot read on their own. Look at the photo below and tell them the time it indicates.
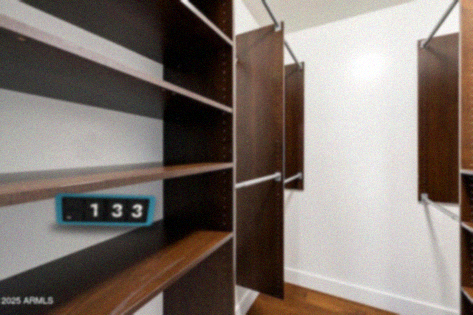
1:33
